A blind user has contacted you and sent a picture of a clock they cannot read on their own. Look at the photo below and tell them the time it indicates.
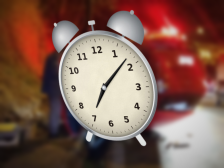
7:08
